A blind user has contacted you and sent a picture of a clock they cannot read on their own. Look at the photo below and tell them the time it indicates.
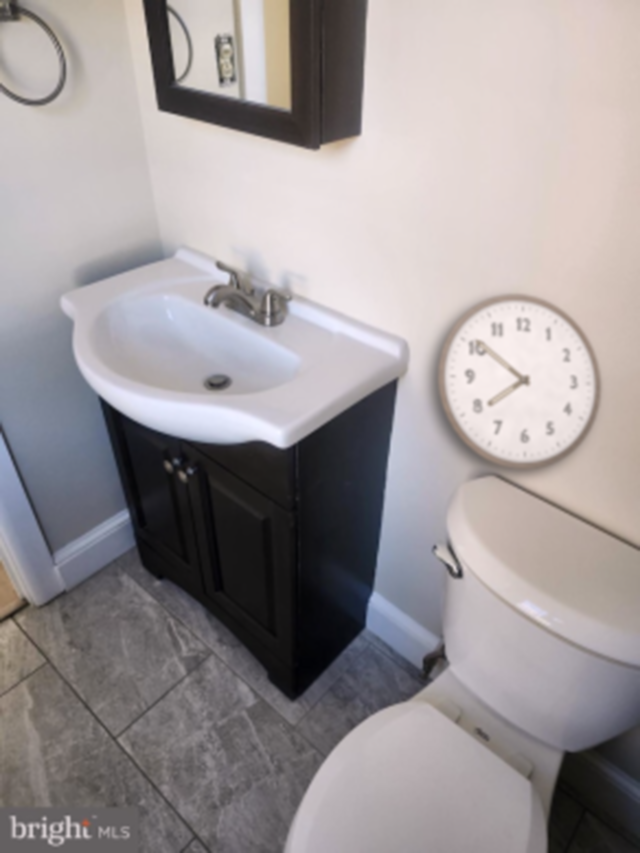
7:51
